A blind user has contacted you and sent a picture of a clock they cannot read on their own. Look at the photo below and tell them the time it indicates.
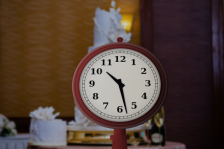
10:28
